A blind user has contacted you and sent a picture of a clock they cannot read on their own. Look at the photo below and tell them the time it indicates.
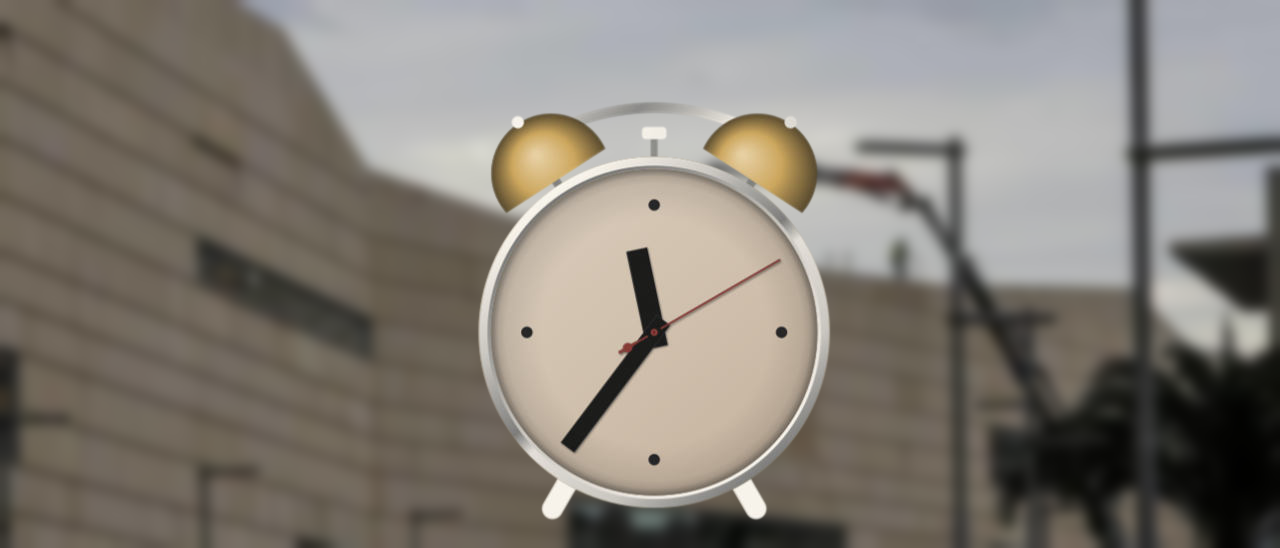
11:36:10
